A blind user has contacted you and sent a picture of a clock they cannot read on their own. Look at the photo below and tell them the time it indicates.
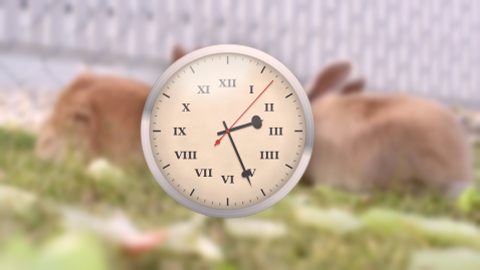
2:26:07
